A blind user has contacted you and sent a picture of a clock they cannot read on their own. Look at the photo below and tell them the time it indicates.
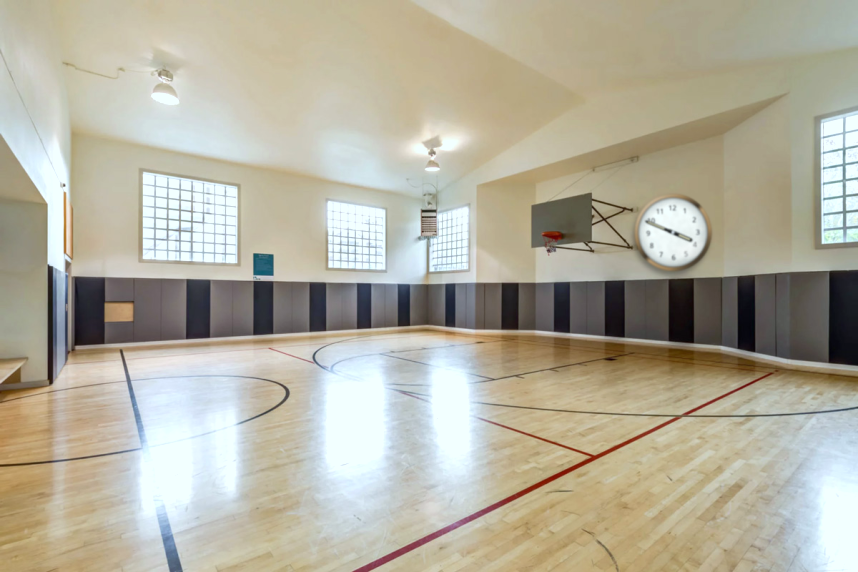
3:49
